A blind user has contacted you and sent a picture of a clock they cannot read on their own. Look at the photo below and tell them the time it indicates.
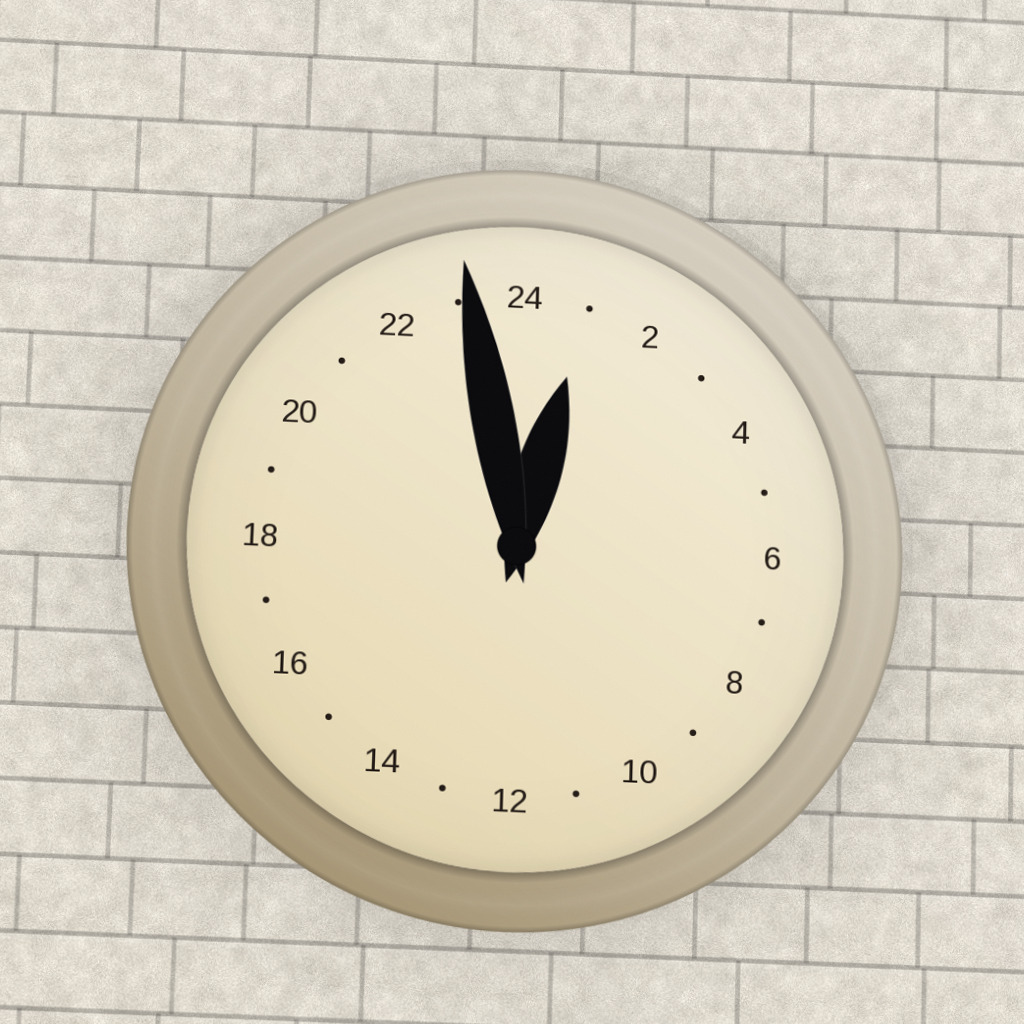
0:58
